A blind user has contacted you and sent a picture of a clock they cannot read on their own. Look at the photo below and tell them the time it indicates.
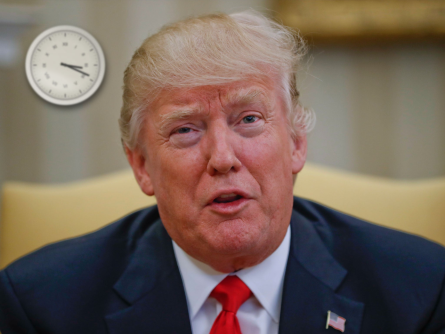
3:19
